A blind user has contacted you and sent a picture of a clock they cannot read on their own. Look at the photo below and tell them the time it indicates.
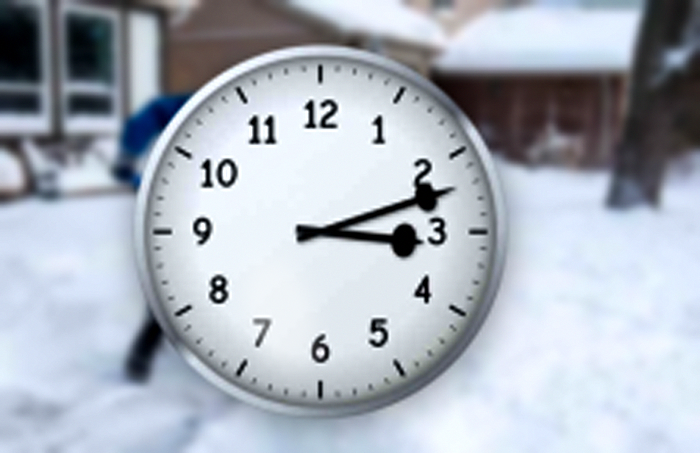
3:12
